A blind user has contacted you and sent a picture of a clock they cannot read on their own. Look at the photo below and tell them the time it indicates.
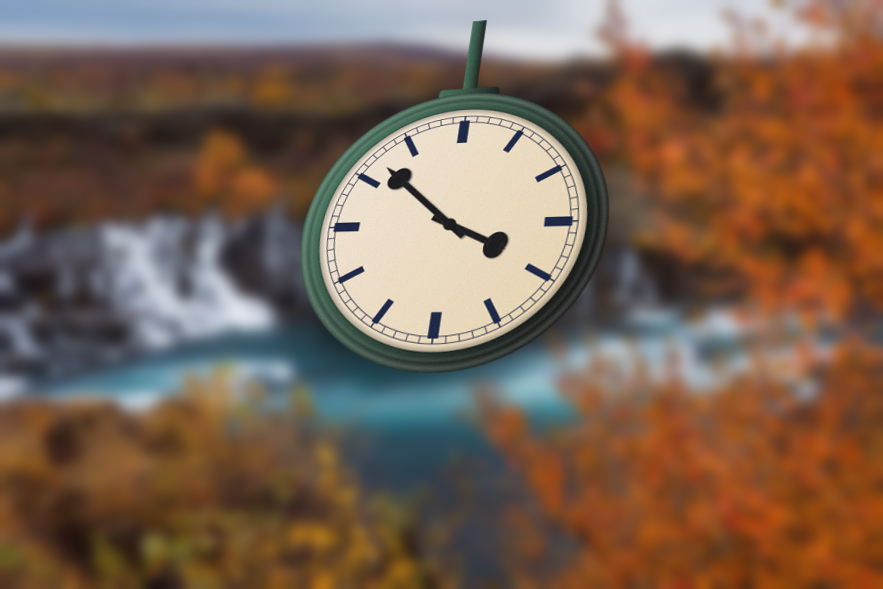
3:52
